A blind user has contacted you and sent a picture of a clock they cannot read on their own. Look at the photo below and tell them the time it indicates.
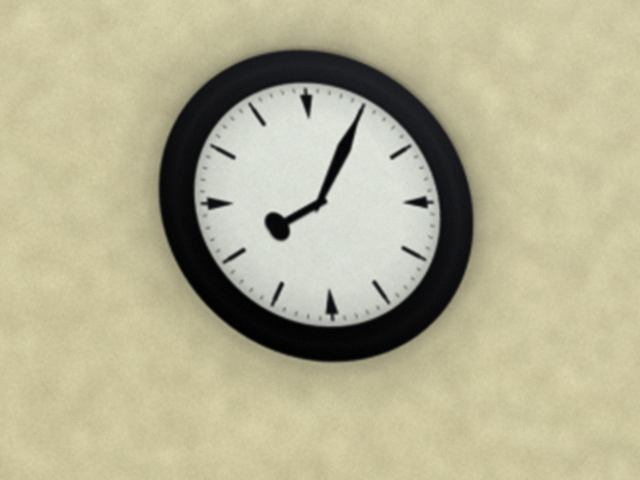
8:05
